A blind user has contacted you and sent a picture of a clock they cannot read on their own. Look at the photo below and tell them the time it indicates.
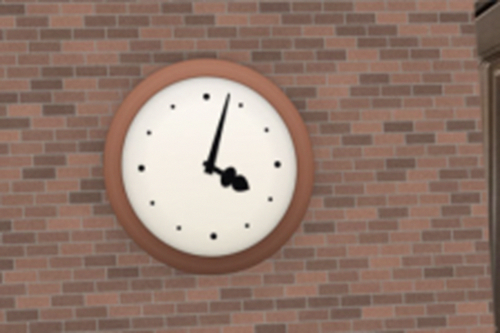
4:03
